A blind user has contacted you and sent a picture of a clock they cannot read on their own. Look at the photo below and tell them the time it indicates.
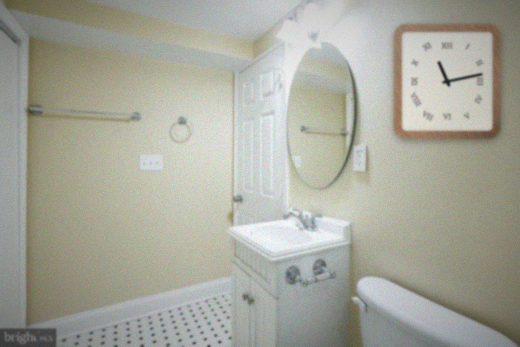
11:13
